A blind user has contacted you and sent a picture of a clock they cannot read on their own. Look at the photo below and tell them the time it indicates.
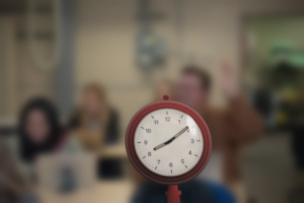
8:09
